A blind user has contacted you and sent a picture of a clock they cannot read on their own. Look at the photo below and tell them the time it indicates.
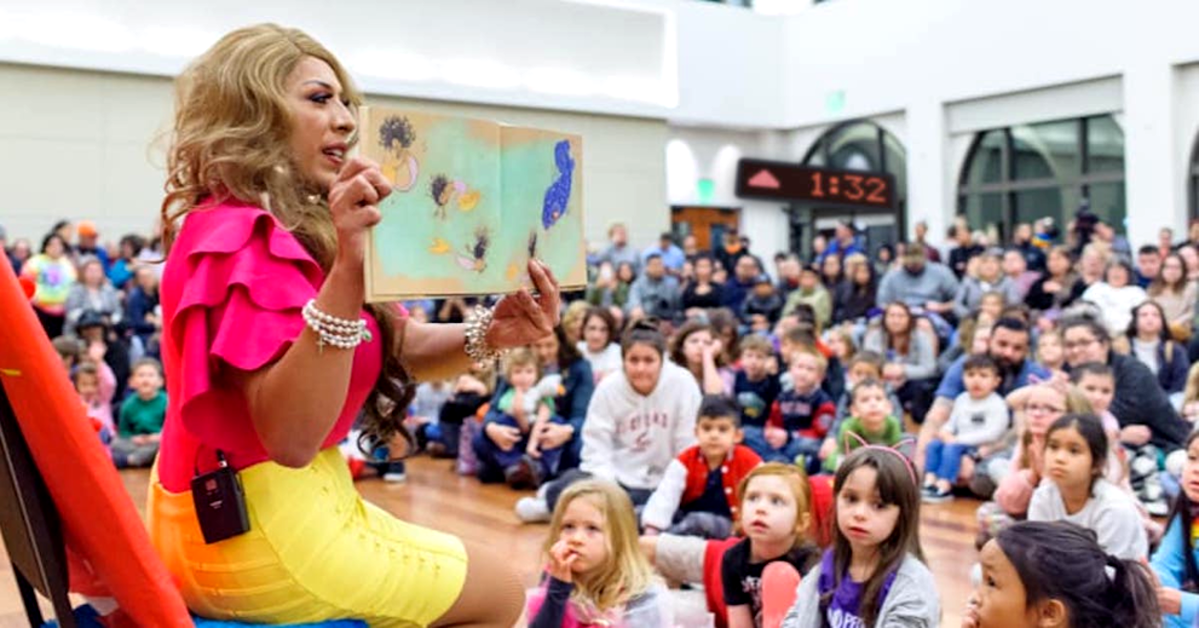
1:32
